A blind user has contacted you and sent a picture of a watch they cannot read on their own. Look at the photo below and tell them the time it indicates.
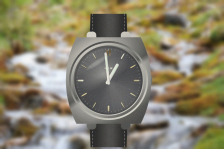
12:59
